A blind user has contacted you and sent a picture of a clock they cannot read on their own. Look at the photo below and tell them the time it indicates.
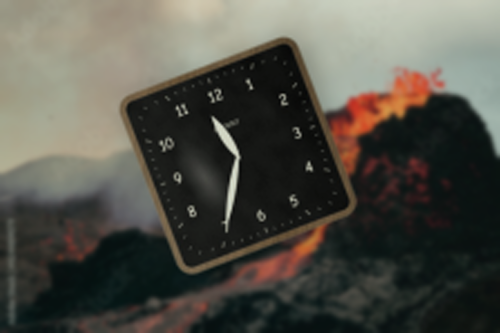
11:35
